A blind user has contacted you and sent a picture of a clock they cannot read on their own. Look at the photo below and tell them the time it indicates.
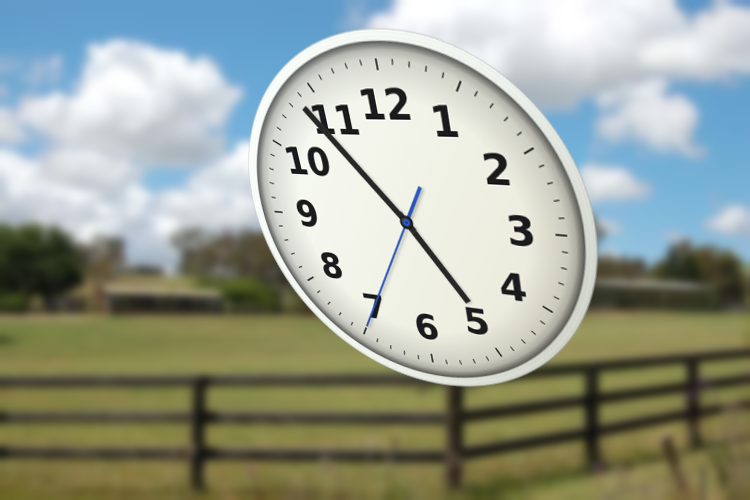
4:53:35
